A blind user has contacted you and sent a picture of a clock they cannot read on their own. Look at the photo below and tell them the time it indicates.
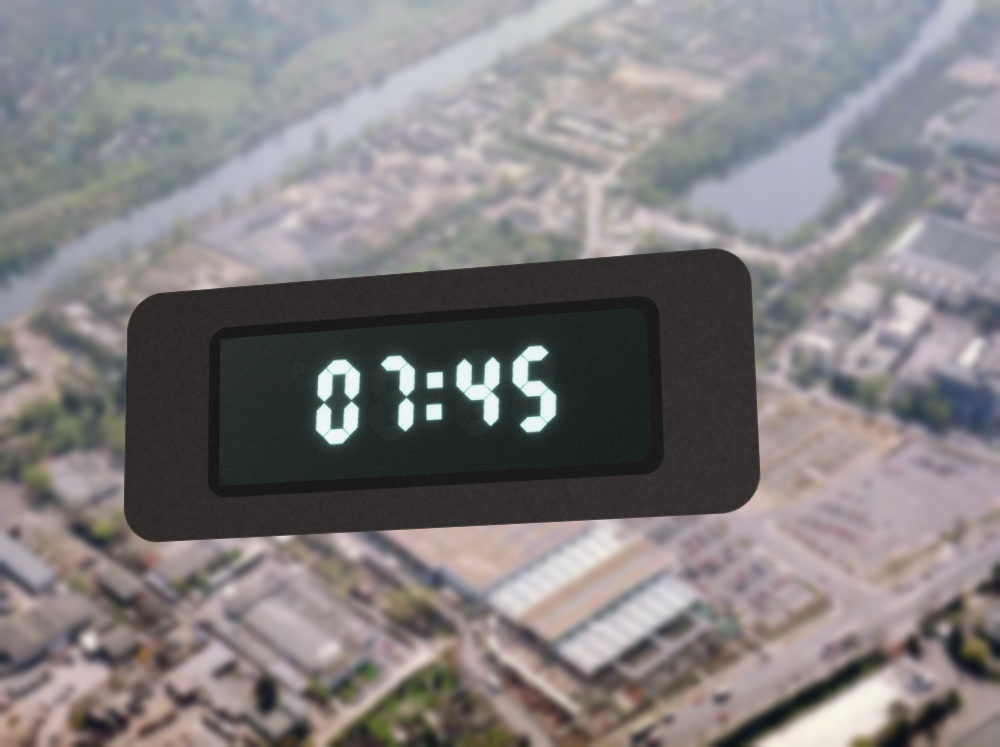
7:45
